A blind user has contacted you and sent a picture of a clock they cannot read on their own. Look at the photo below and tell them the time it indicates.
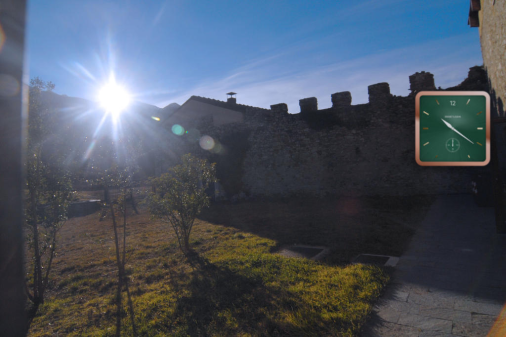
10:21
